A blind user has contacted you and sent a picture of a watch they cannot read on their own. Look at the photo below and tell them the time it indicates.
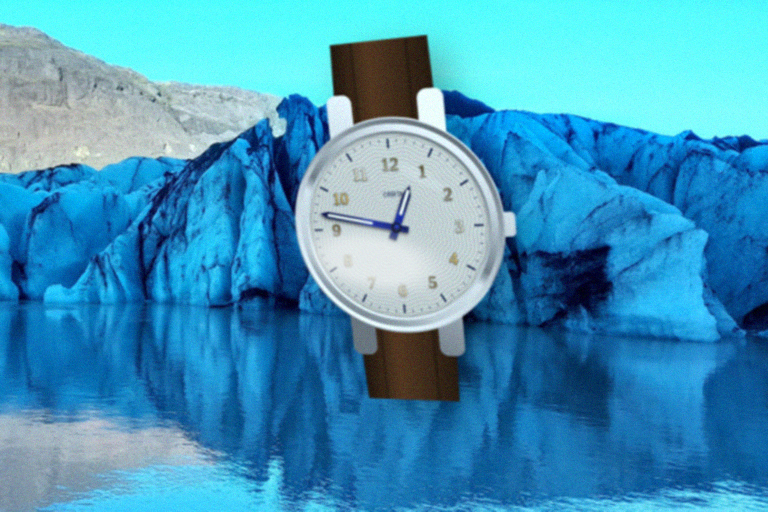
12:47
